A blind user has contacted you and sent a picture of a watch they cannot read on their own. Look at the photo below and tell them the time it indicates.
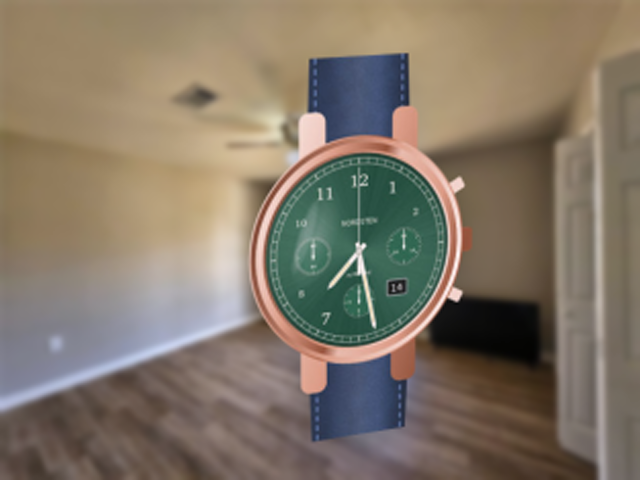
7:28
